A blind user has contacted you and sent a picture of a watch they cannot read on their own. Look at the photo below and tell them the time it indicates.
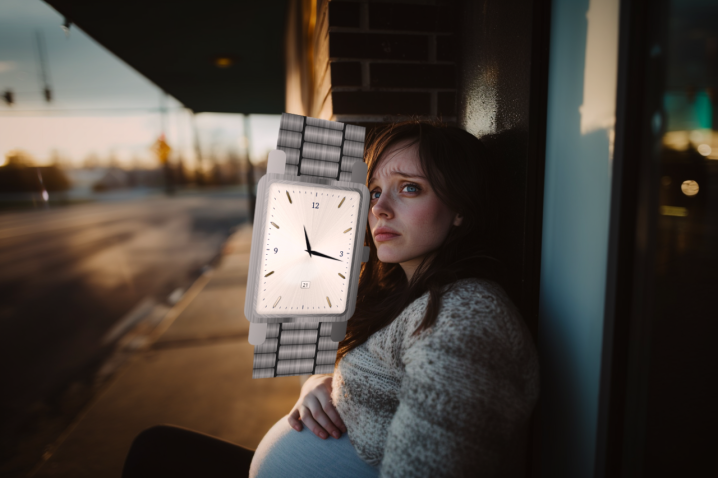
11:17
